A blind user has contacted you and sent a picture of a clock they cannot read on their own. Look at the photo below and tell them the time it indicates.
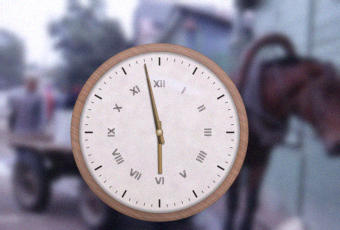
5:58
